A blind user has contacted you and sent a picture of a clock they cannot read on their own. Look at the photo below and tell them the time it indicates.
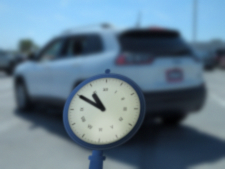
10:50
